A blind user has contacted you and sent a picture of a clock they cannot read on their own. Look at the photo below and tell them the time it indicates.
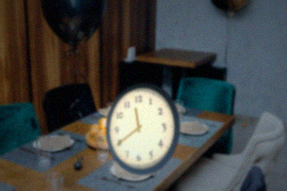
11:40
